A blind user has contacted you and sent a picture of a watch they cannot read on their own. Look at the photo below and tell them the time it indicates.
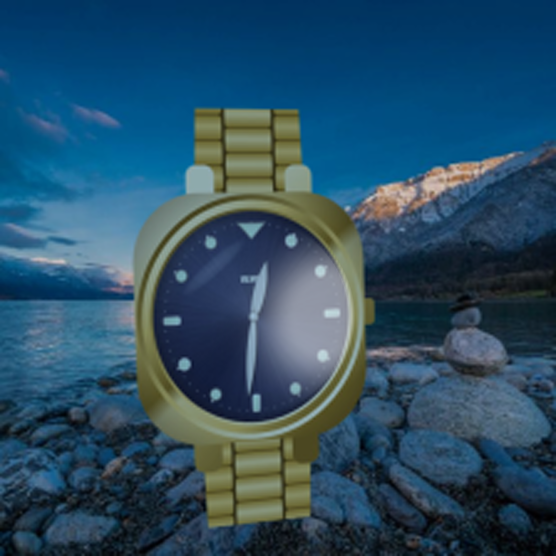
12:31
